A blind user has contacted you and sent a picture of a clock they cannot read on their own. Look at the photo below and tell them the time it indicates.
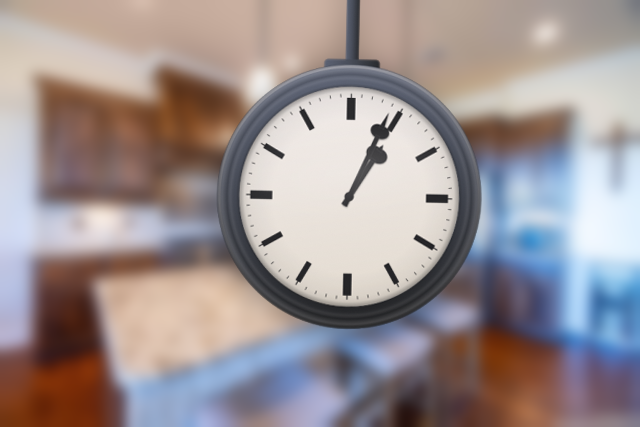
1:04
